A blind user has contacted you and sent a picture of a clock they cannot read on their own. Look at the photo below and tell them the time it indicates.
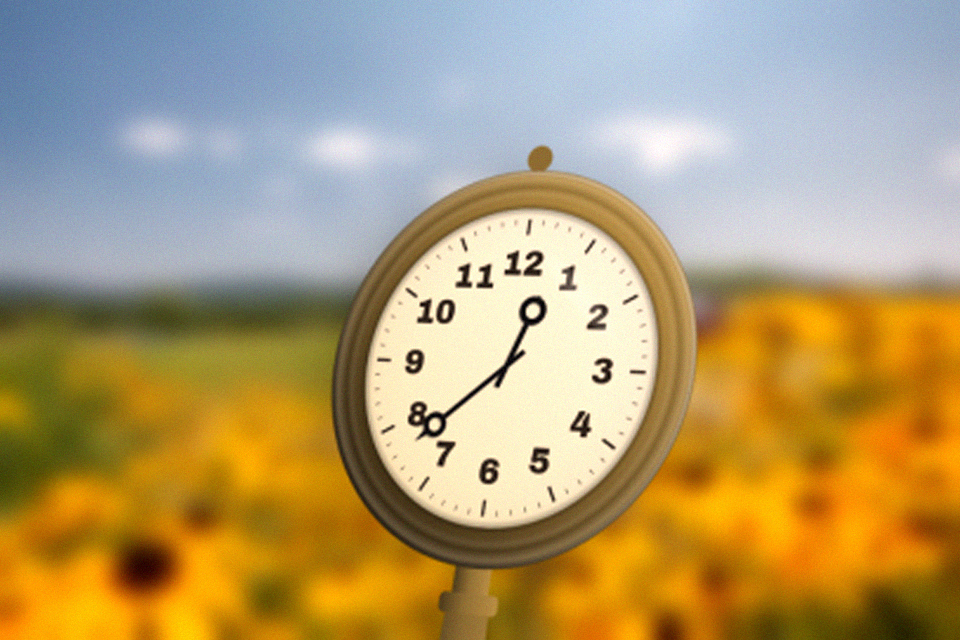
12:38
